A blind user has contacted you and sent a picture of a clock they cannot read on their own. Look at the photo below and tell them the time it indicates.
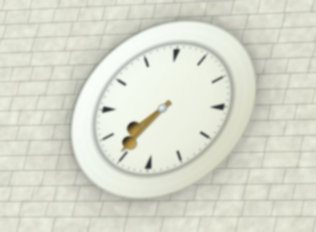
7:36
